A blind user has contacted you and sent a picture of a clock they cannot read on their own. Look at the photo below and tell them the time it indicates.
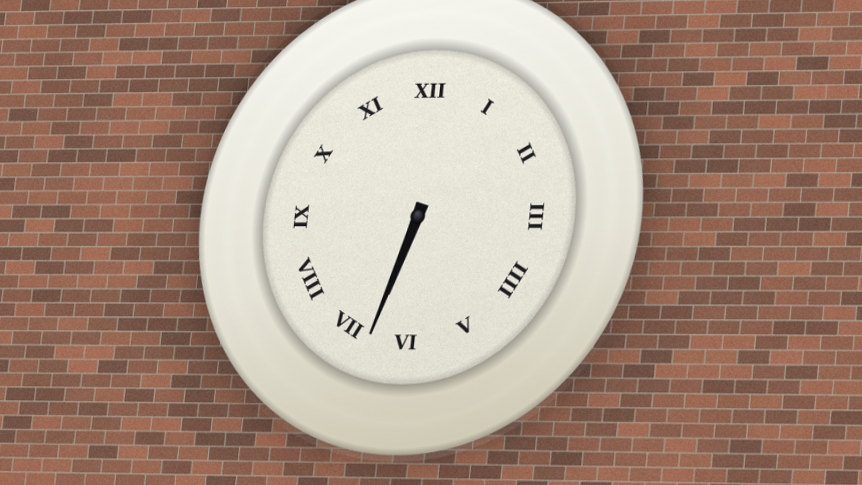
6:33
